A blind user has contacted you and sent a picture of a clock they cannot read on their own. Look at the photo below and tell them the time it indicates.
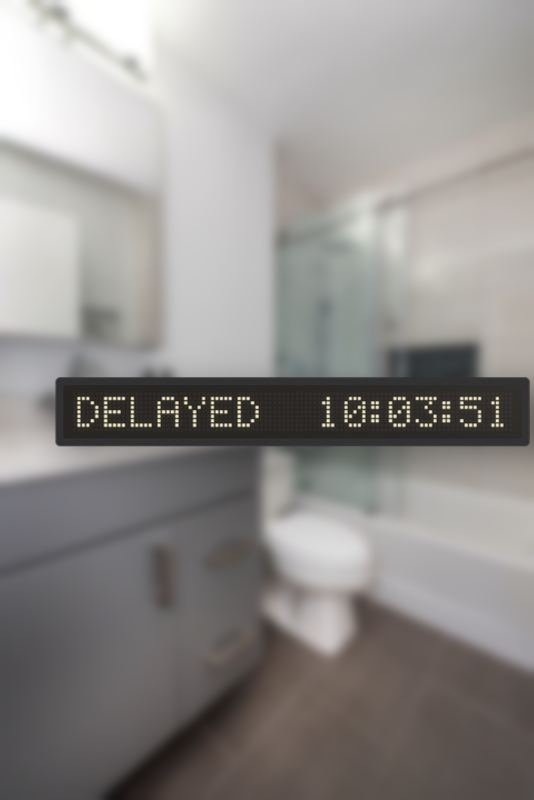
10:03:51
